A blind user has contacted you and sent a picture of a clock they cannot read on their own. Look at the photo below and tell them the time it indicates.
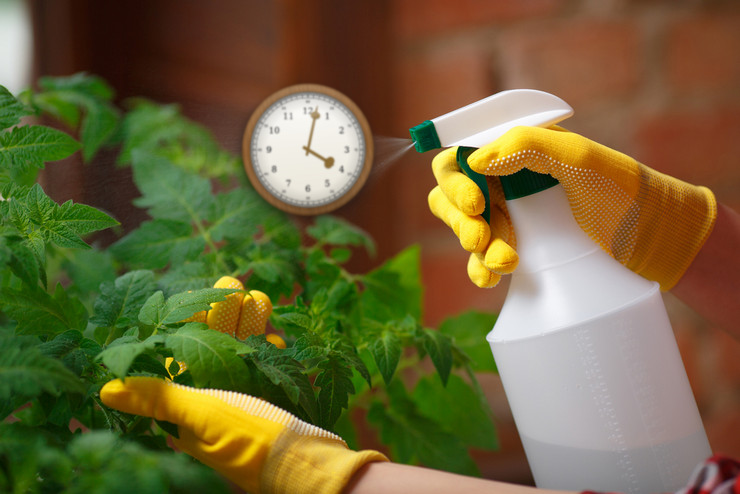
4:02
